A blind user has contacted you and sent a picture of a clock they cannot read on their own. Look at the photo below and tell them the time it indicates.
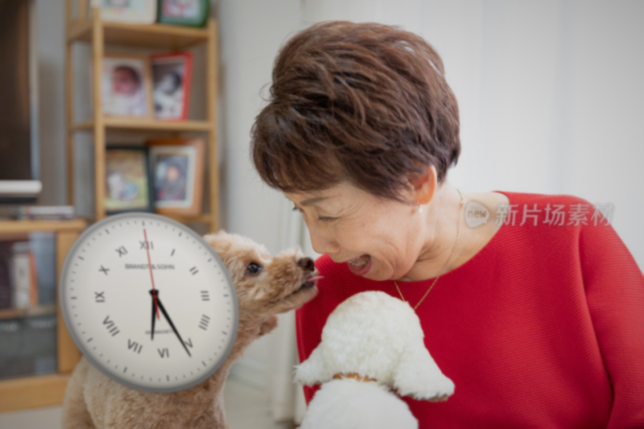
6:26:00
